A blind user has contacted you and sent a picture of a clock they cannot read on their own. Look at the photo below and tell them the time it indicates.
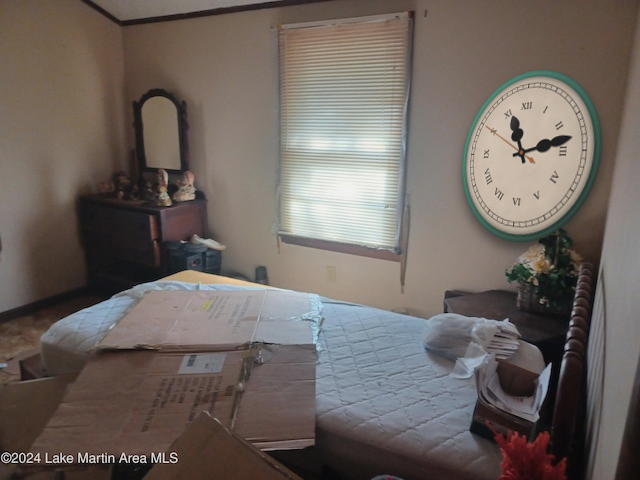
11:12:50
